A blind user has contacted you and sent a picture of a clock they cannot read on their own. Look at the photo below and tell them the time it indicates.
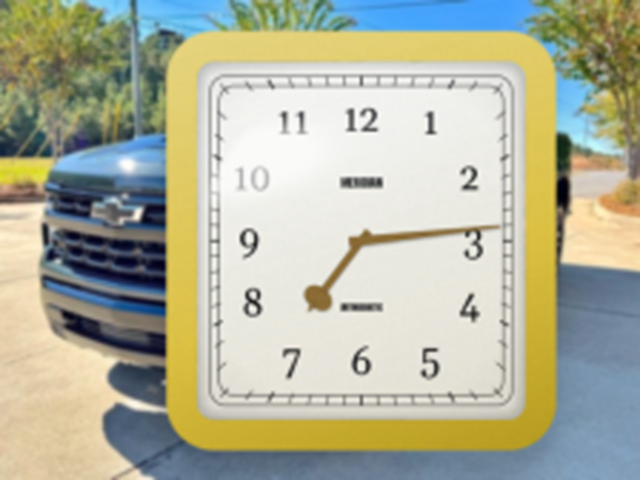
7:14
